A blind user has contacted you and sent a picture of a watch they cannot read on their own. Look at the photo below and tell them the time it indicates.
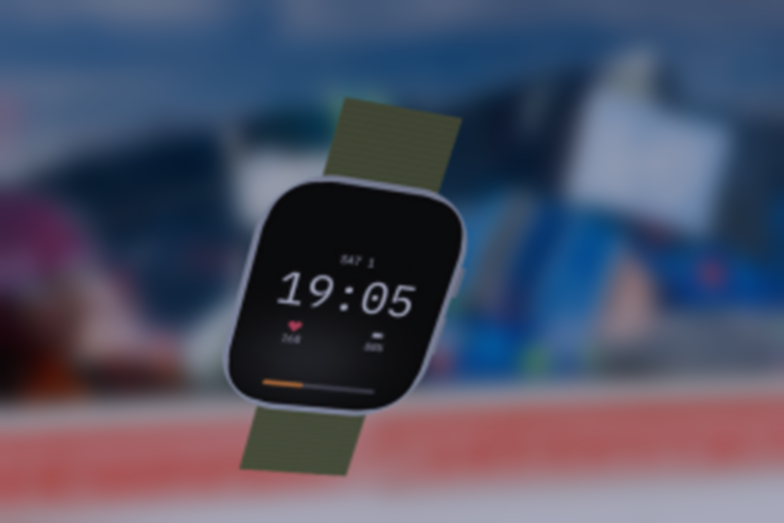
19:05
